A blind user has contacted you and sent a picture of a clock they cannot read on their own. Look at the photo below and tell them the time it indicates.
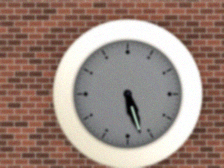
5:27
